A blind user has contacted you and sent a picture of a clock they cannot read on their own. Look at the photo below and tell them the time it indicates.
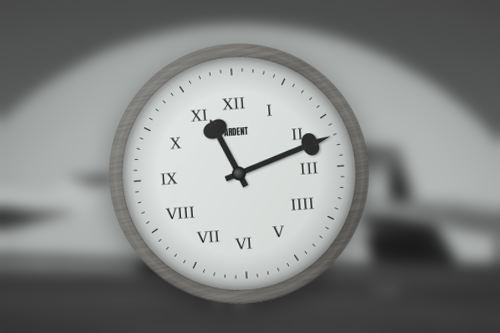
11:12
